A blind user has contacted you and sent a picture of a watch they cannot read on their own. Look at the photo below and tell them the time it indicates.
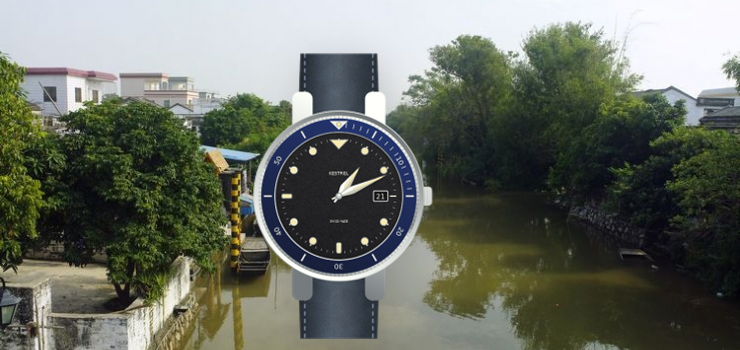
1:11
